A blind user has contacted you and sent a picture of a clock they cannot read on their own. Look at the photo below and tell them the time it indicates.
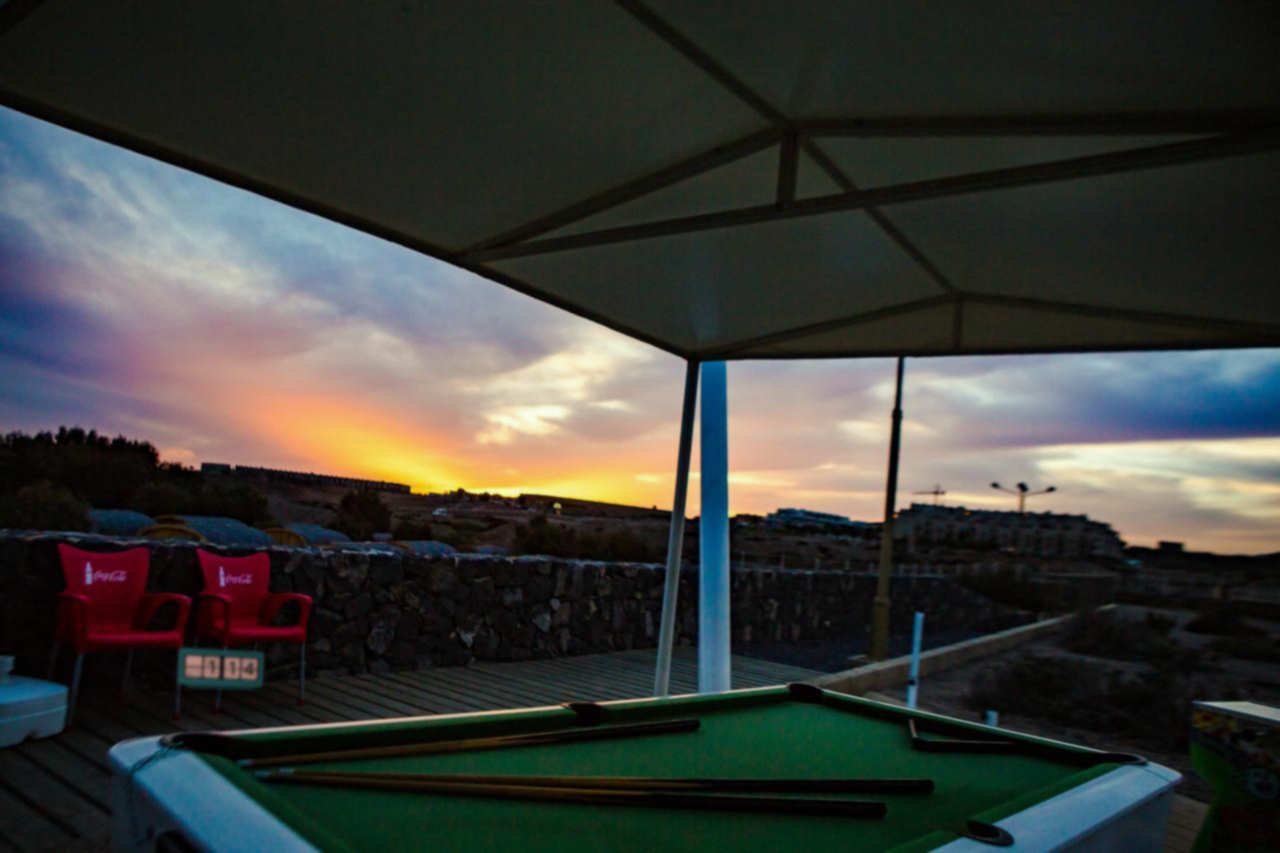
1:14
